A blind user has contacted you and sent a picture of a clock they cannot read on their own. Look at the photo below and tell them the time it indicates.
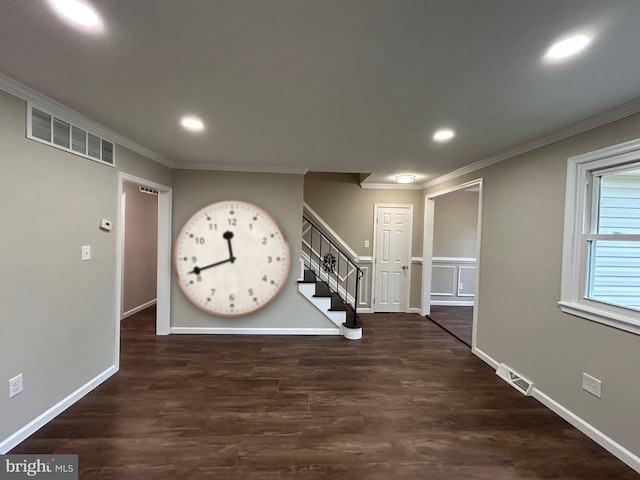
11:42
